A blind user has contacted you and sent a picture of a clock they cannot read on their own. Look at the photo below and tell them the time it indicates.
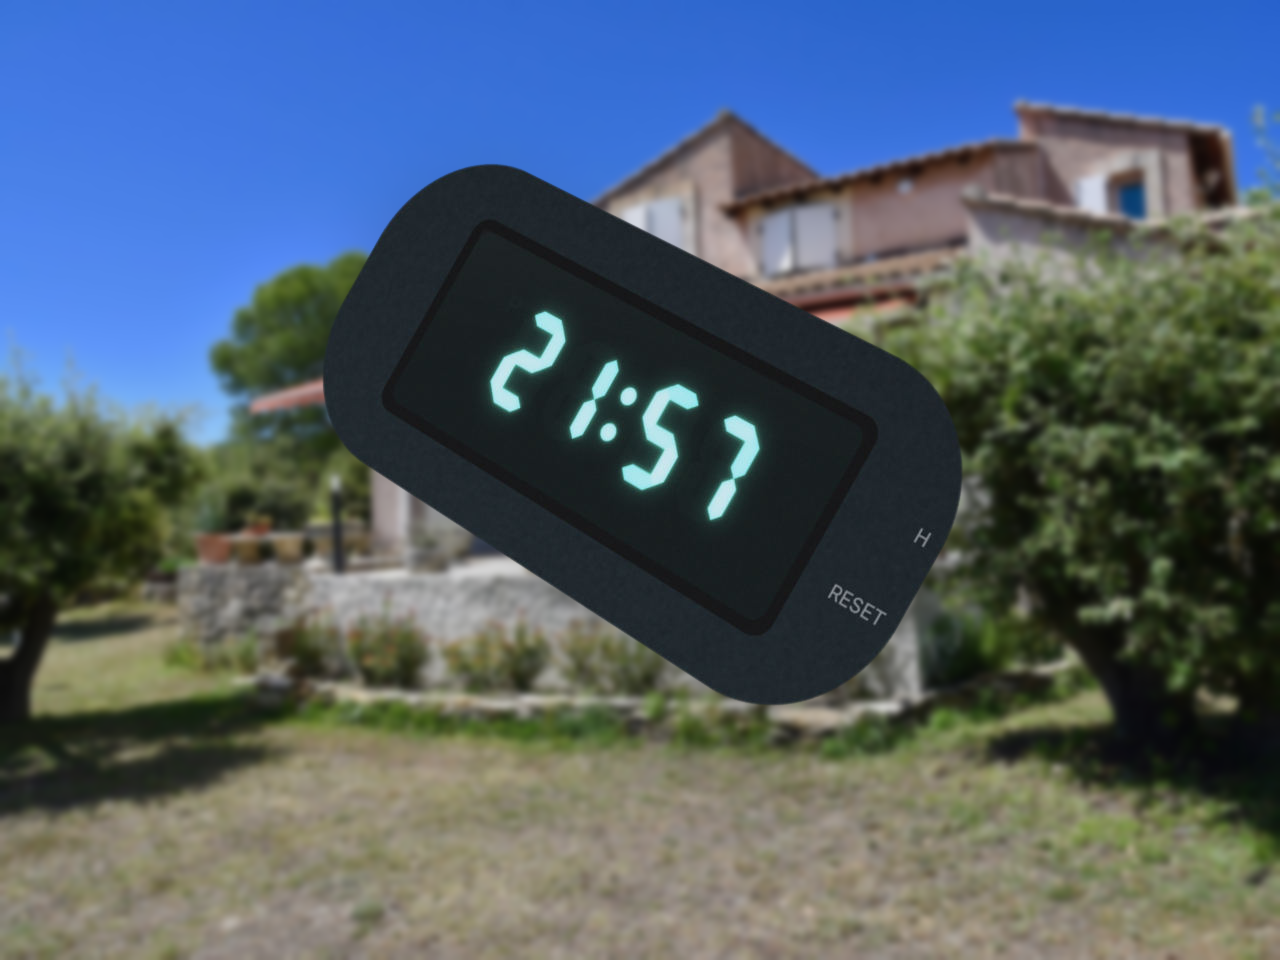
21:57
